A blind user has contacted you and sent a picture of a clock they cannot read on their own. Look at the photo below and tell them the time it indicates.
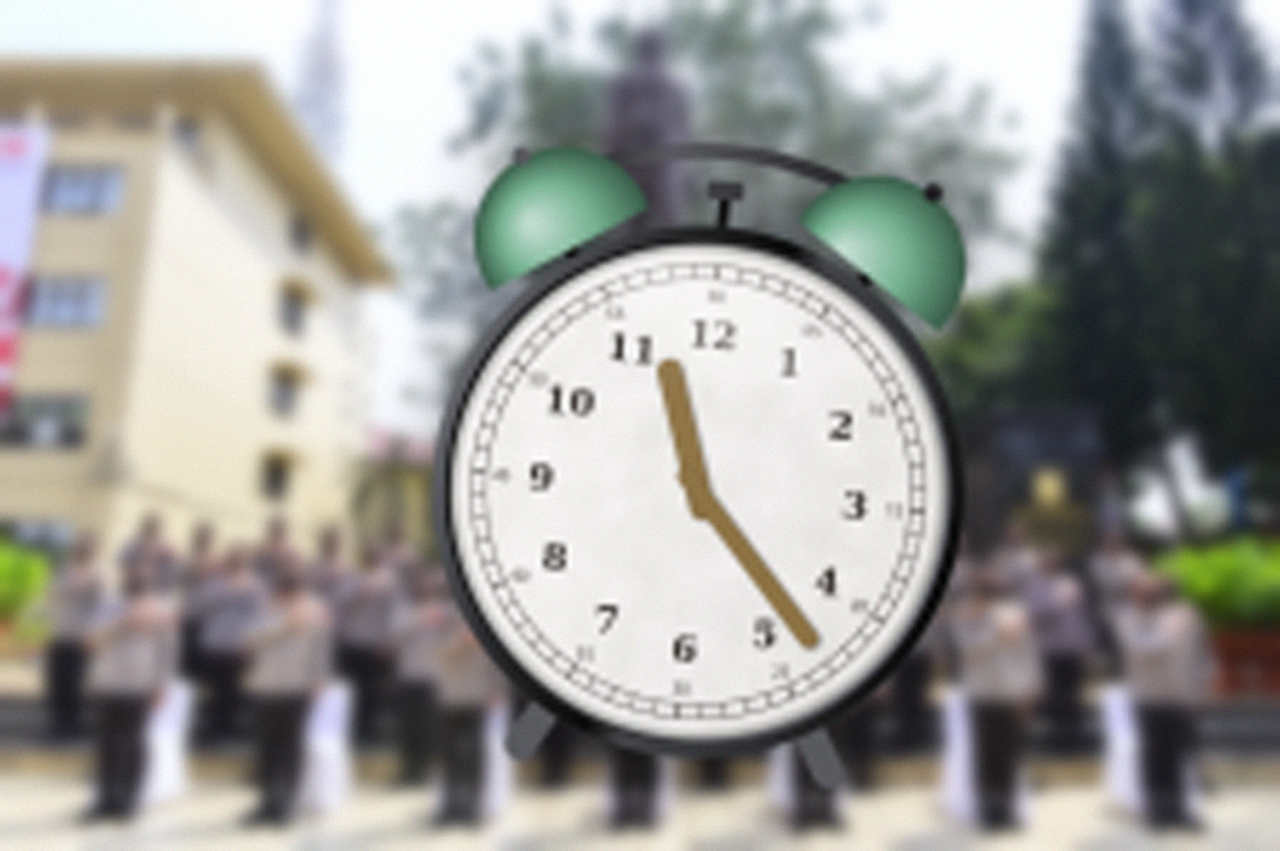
11:23
